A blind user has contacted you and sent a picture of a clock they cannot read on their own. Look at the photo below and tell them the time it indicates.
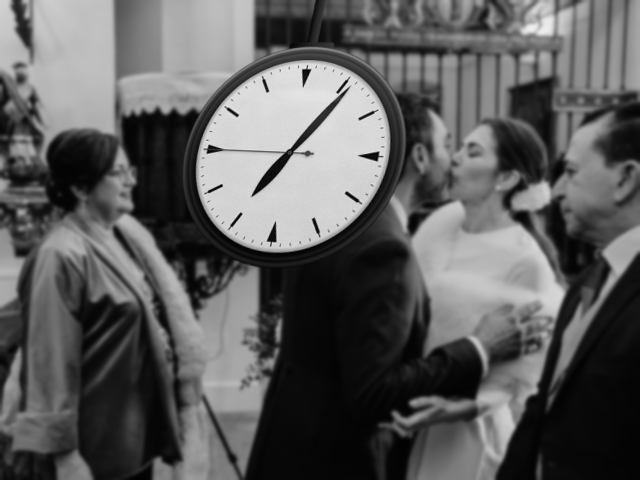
7:05:45
